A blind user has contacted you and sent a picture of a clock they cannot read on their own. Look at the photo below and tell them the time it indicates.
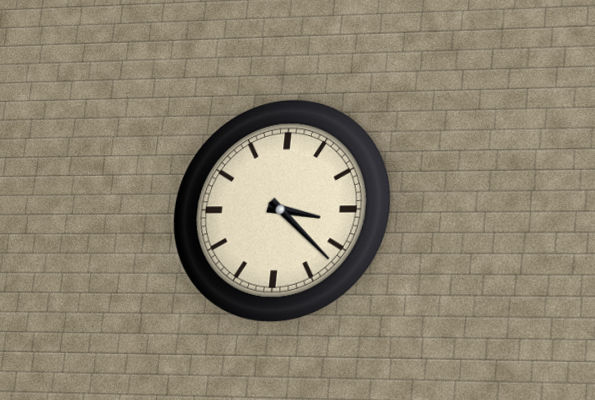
3:22
